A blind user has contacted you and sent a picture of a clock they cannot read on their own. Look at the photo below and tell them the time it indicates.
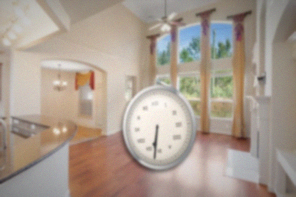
6:32
